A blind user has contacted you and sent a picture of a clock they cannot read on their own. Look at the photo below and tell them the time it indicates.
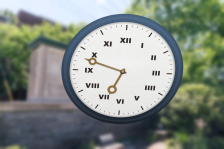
6:48
